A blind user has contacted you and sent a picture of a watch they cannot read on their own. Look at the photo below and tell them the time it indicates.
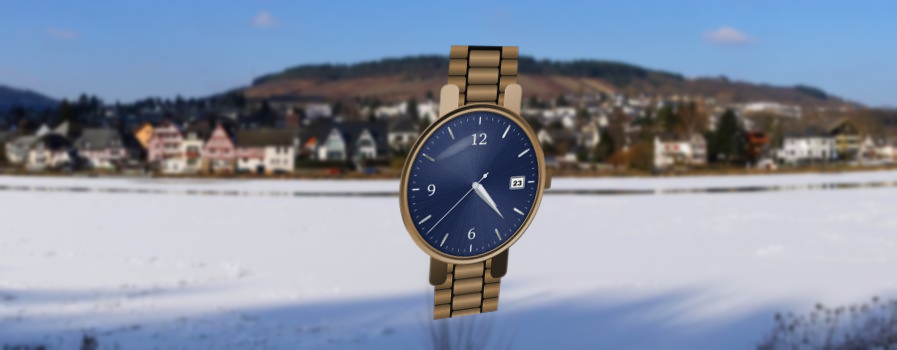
4:22:38
